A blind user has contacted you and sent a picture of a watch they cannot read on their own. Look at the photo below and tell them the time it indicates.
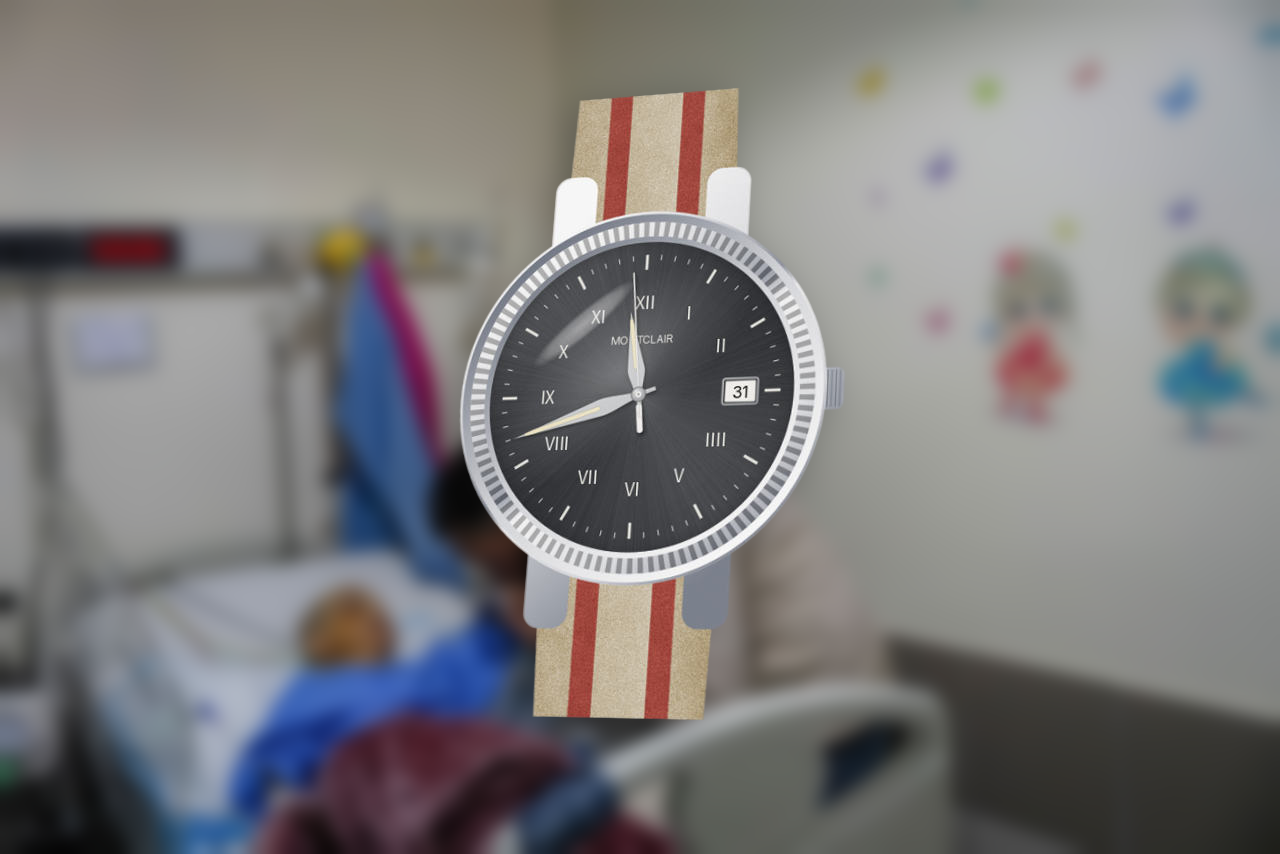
11:41:59
